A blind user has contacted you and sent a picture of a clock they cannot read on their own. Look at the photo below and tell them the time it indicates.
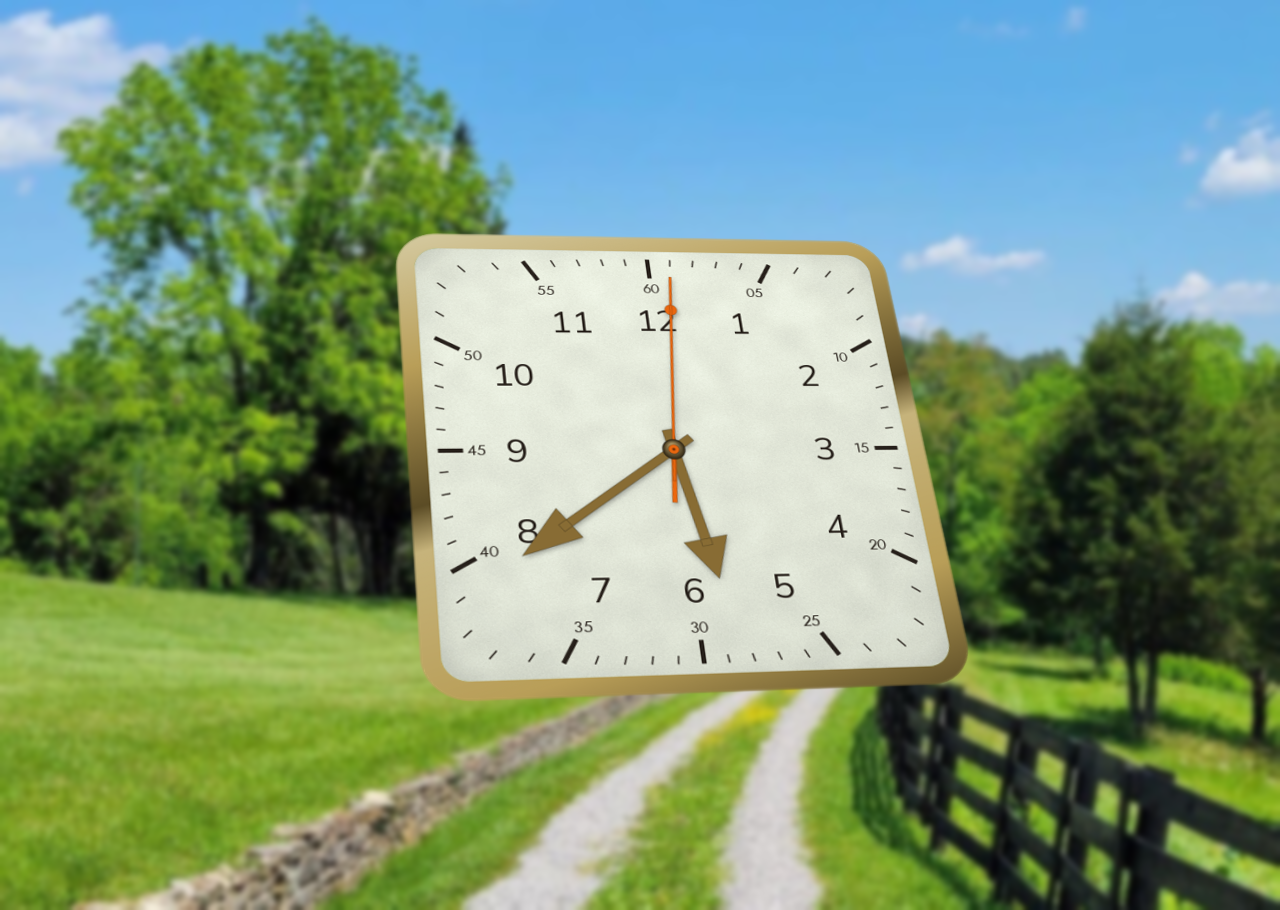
5:39:01
